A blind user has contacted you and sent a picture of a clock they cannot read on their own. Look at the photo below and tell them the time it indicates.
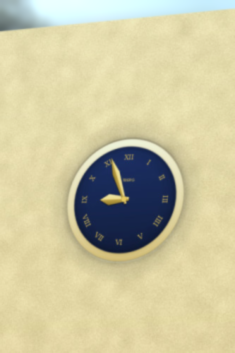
8:56
